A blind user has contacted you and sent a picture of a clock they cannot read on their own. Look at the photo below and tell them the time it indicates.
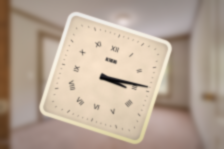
3:14
